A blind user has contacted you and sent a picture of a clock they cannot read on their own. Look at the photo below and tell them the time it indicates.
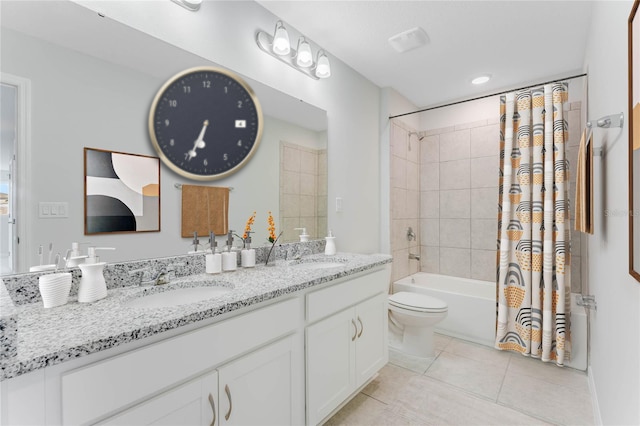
6:34
